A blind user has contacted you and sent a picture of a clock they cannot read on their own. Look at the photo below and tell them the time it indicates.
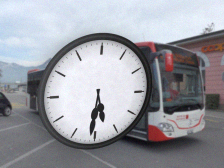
5:31
